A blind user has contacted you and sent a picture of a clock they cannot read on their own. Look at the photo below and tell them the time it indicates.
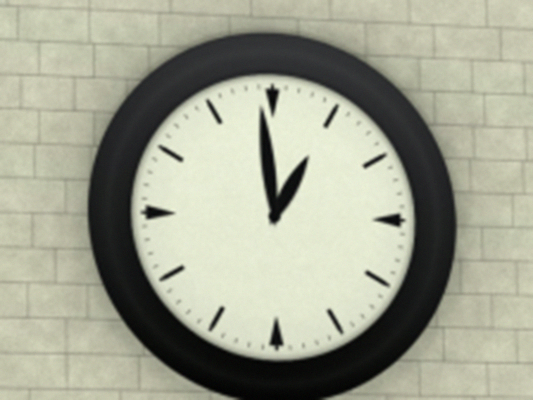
12:59
